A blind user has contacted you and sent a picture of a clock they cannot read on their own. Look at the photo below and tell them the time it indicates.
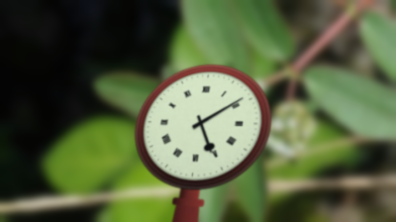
5:09
